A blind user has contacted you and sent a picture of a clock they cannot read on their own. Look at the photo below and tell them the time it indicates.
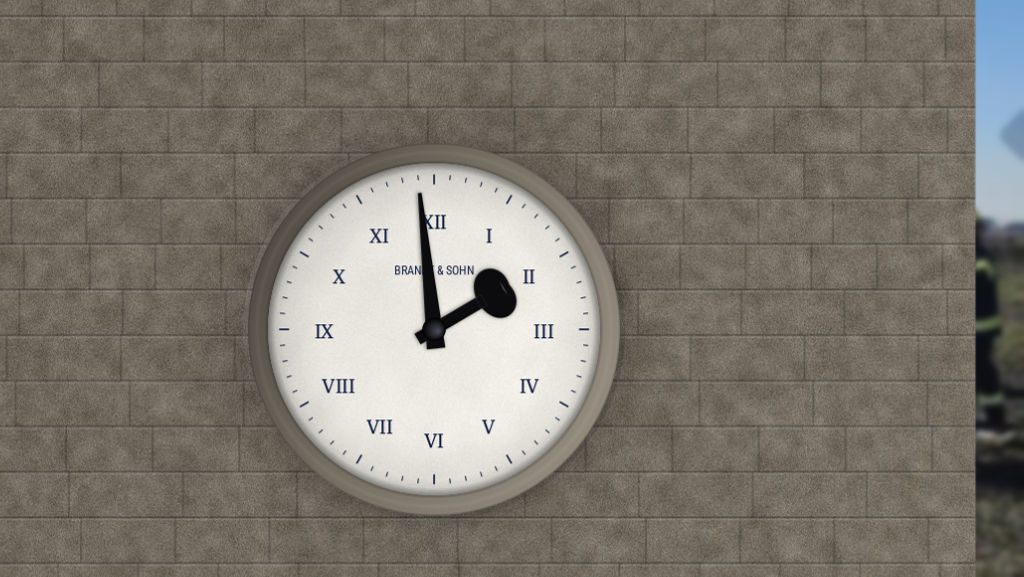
1:59
